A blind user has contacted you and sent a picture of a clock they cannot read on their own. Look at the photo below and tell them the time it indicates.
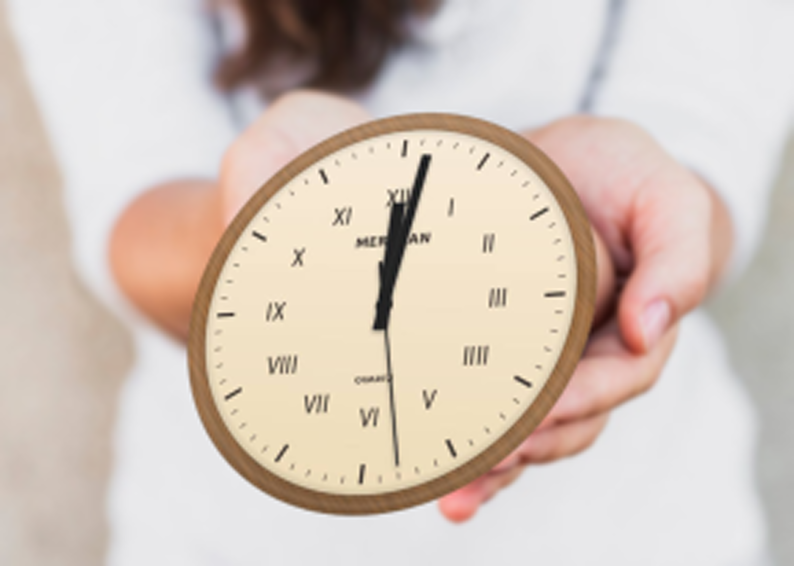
12:01:28
